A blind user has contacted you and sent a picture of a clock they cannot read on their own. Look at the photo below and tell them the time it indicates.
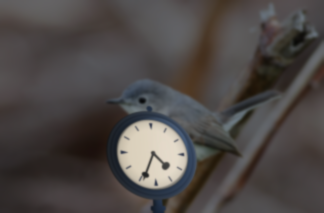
4:34
